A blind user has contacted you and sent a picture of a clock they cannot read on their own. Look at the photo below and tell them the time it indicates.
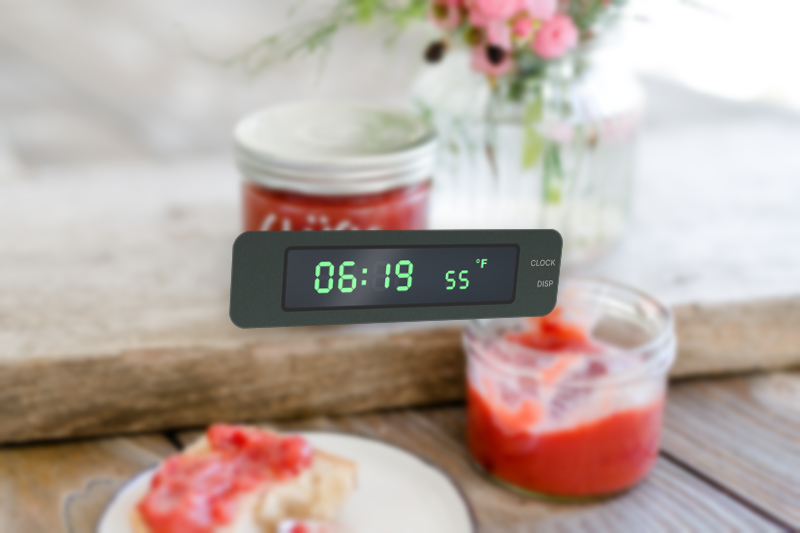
6:19
